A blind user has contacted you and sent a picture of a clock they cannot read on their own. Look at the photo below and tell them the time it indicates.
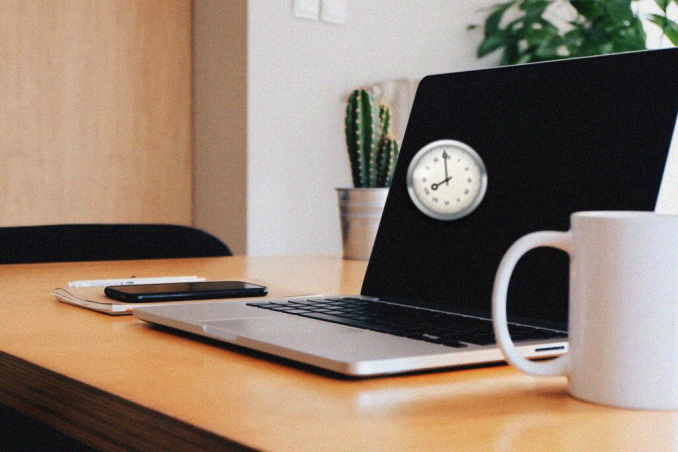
7:59
